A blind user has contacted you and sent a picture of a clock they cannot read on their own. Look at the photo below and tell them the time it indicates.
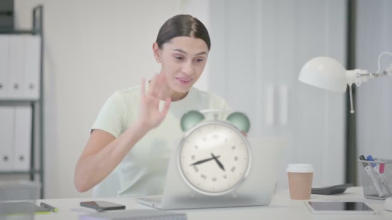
4:42
